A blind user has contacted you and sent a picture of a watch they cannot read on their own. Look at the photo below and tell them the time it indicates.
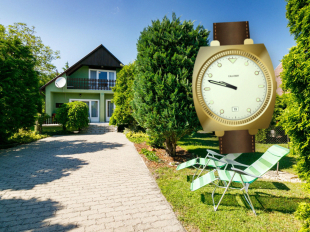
9:48
